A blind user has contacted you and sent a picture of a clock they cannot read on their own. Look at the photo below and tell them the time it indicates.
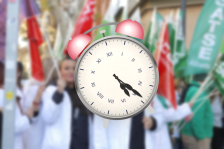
5:24
